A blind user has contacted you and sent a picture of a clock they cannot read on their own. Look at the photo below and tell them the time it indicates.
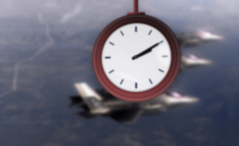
2:10
